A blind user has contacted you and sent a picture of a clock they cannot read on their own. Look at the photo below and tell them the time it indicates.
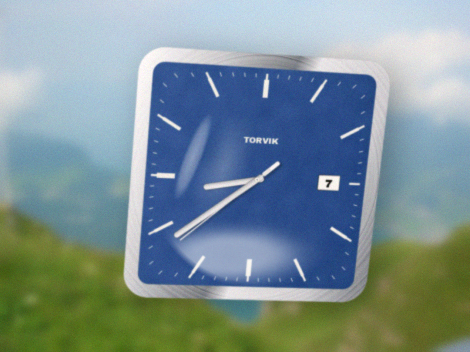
8:38:38
